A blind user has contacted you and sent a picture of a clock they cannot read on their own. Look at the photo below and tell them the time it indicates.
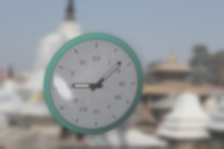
9:08
